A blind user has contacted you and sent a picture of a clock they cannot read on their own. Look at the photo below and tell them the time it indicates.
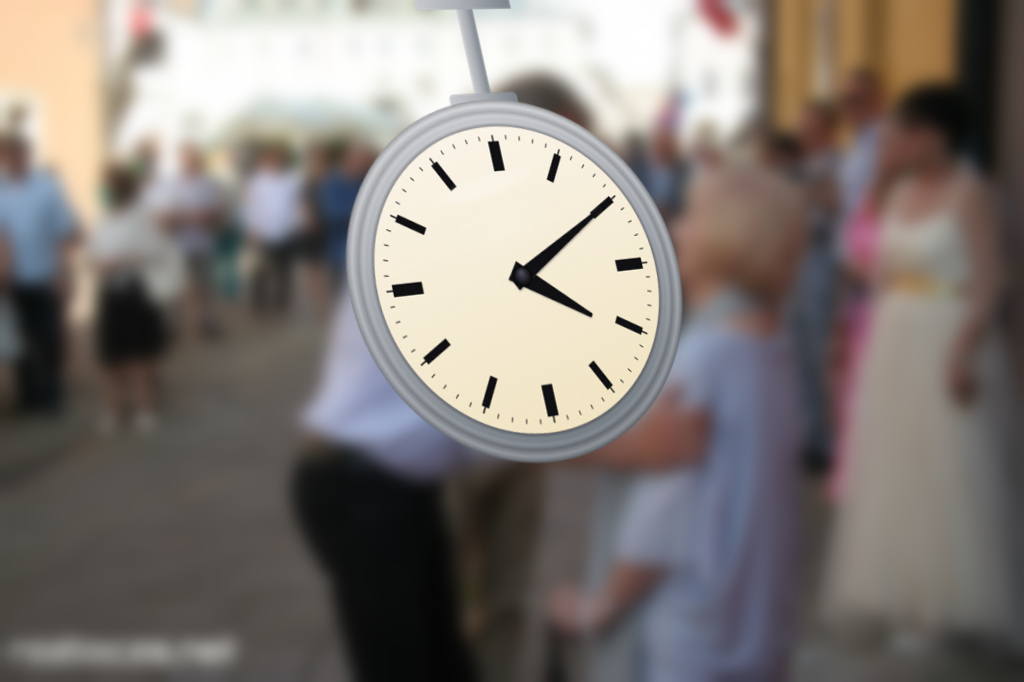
4:10
